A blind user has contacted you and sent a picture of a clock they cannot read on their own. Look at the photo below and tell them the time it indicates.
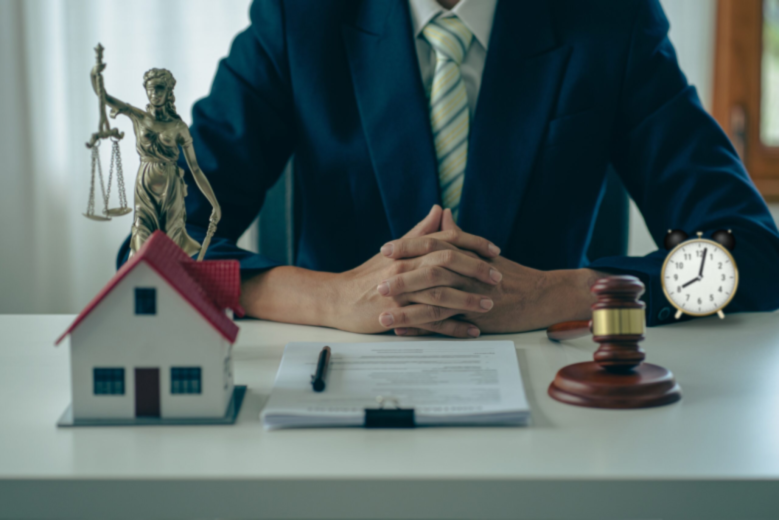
8:02
